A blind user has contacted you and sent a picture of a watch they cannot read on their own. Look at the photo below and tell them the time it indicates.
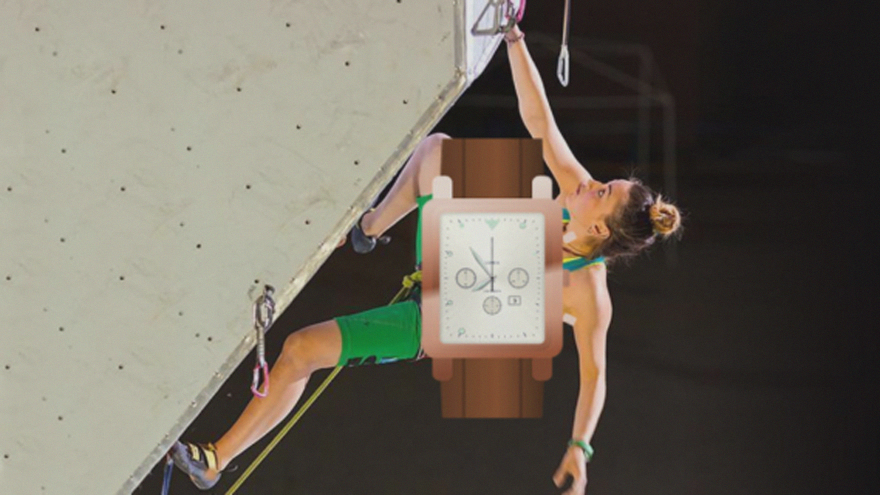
7:54
